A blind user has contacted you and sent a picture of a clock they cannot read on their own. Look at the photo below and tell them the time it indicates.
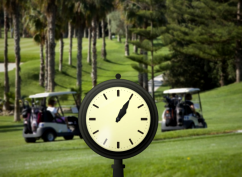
1:05
